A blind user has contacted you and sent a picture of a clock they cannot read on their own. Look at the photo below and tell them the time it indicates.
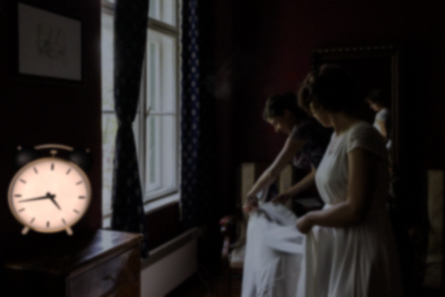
4:43
